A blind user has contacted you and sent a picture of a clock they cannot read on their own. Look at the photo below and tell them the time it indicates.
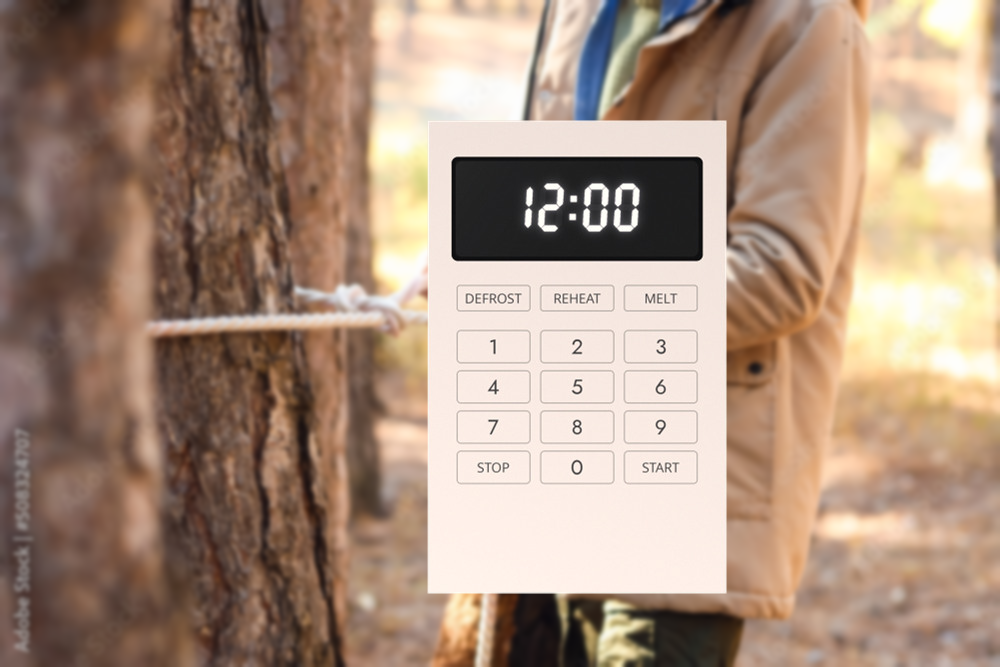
12:00
